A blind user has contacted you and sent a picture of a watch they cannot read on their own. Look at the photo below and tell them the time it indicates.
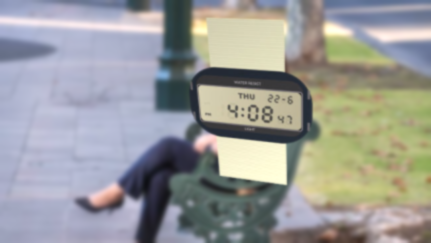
4:08
